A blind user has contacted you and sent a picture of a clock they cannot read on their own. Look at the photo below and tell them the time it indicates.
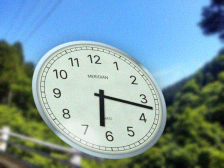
6:17
